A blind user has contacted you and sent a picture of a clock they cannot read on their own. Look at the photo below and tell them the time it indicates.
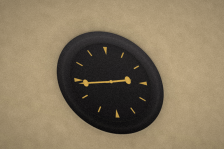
2:44
